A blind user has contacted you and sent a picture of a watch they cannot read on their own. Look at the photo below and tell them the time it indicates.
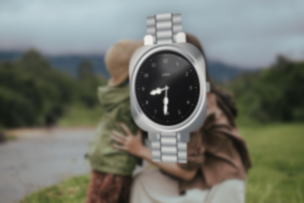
8:31
